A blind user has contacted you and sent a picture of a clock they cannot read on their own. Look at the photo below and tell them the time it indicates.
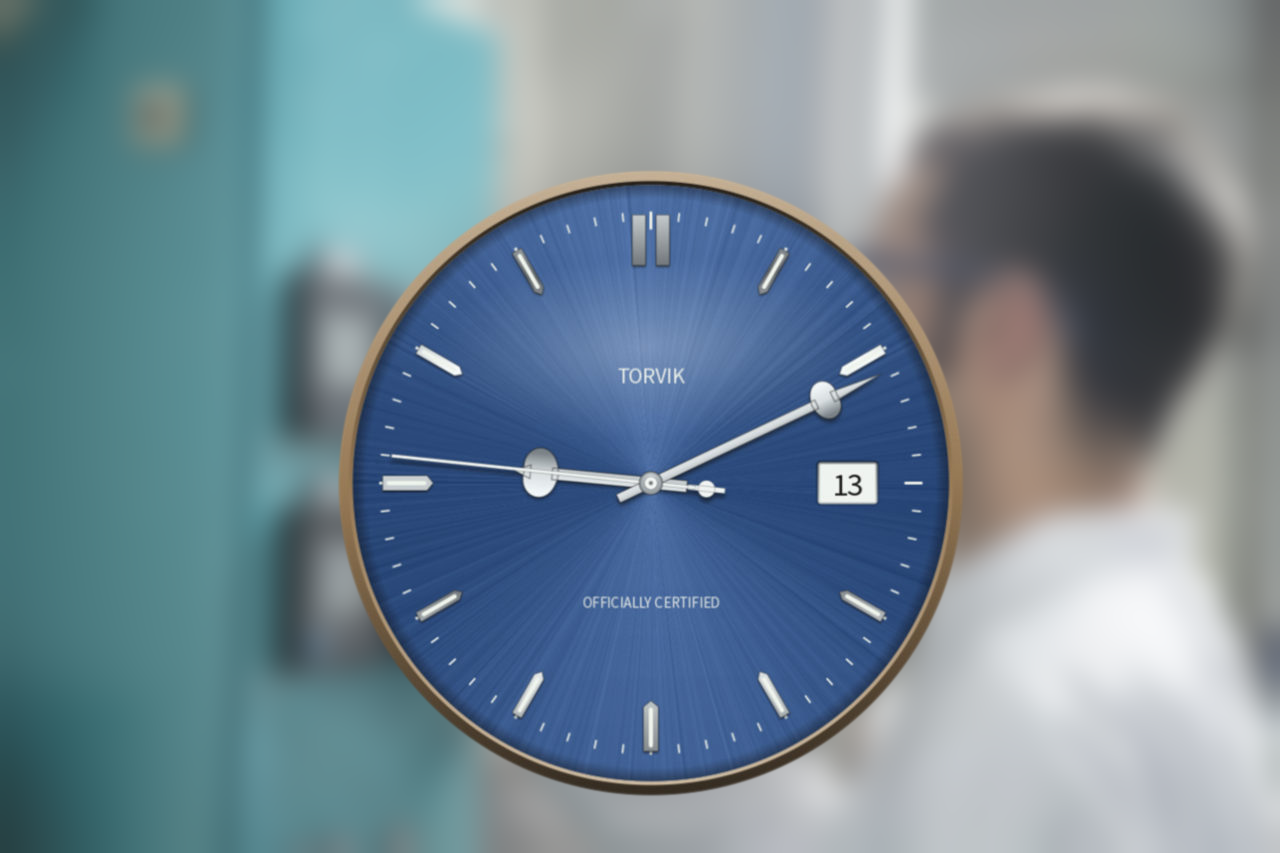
9:10:46
